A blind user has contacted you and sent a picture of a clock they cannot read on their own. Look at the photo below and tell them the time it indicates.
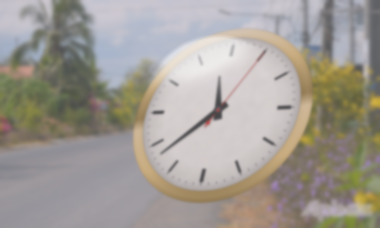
11:38:05
